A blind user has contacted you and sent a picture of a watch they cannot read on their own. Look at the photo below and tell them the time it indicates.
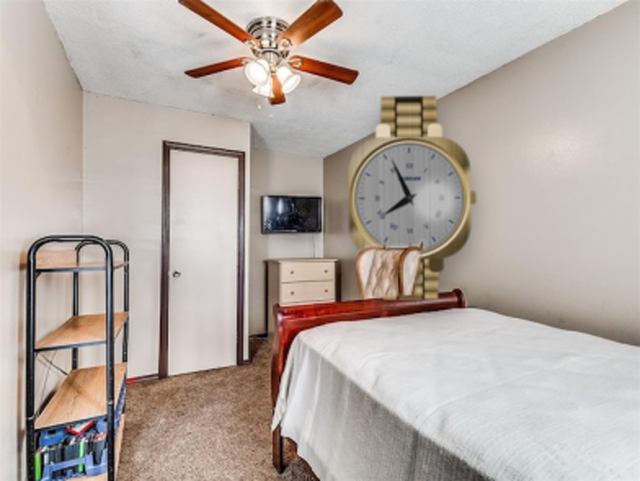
7:56
